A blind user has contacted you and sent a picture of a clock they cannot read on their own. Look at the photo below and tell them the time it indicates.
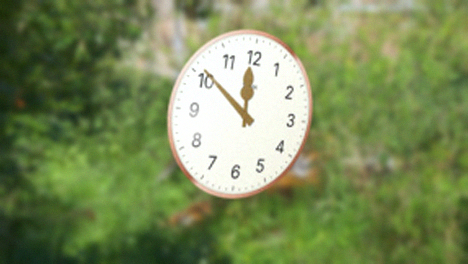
11:51
